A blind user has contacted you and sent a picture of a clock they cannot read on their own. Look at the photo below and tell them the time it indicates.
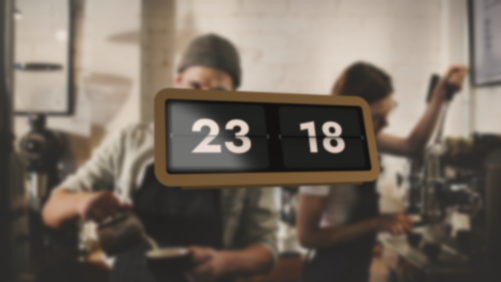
23:18
